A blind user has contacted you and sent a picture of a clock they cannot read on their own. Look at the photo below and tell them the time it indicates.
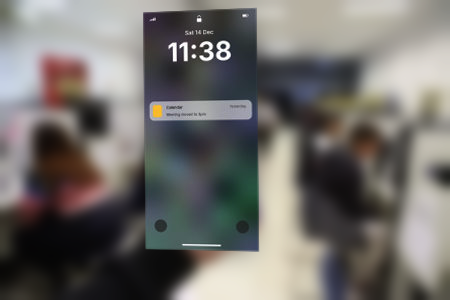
11:38
